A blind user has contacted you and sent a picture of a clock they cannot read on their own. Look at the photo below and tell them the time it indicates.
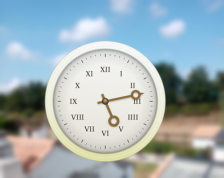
5:13
